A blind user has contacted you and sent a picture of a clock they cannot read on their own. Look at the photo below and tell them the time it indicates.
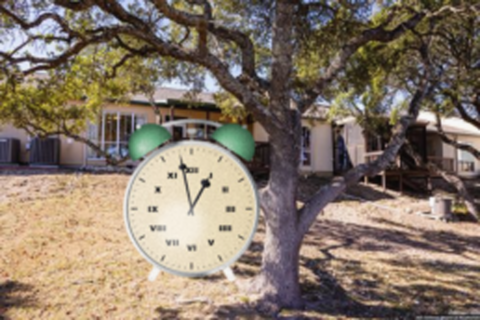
12:58
